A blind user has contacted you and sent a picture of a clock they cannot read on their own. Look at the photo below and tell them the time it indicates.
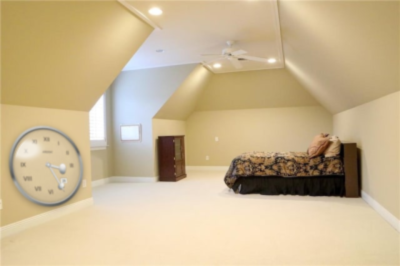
3:25
